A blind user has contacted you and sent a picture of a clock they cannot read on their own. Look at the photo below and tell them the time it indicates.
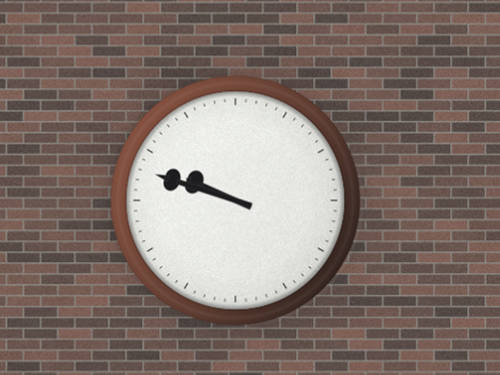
9:48
